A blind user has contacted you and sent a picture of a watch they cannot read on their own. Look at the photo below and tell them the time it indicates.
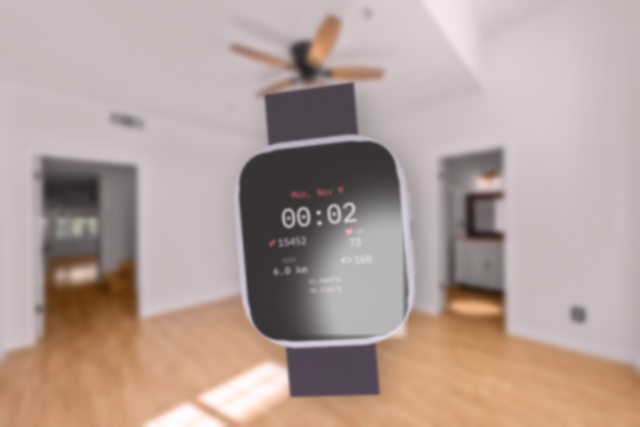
0:02
